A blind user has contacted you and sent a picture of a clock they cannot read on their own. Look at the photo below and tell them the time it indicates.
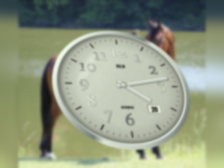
4:13
